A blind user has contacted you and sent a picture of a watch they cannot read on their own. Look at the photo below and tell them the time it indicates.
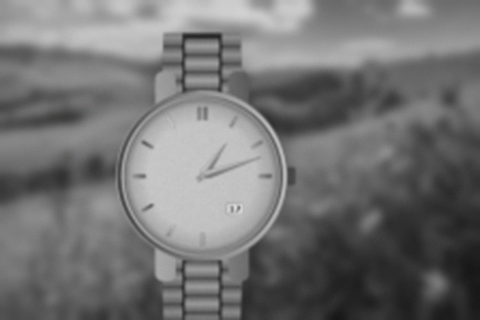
1:12
